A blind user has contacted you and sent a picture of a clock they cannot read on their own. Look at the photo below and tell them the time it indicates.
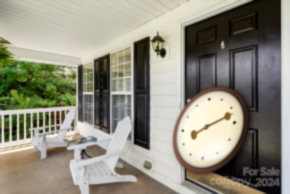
8:12
